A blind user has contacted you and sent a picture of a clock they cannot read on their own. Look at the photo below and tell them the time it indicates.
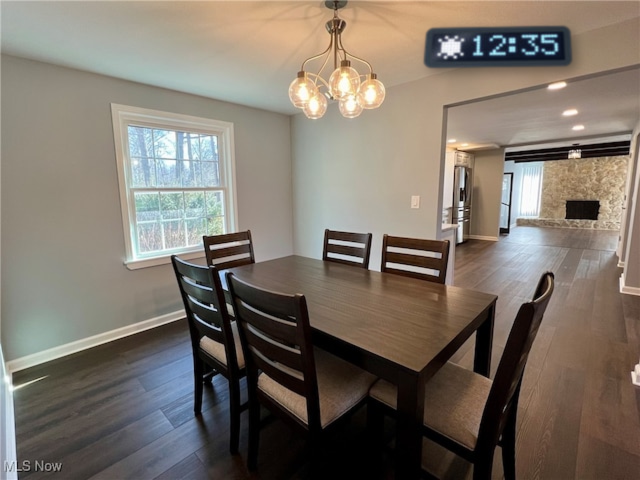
12:35
